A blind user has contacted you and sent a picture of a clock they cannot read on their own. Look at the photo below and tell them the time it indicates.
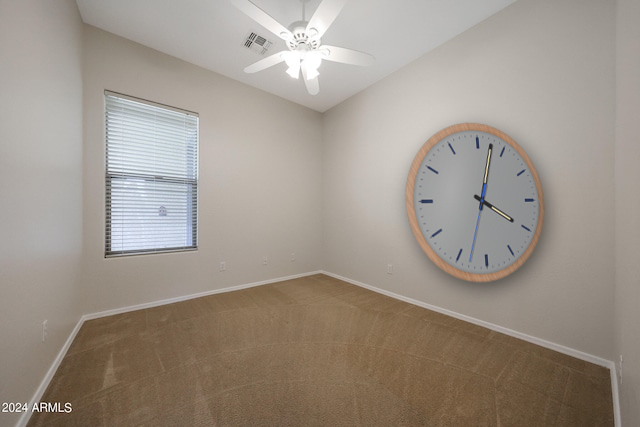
4:02:33
